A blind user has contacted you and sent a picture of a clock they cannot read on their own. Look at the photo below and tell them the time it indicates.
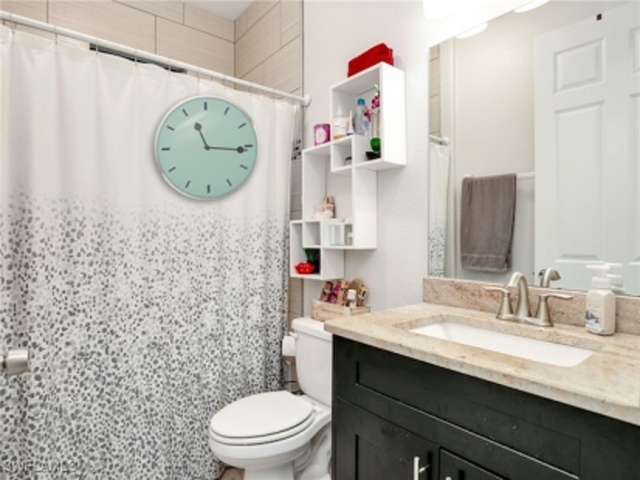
11:16
